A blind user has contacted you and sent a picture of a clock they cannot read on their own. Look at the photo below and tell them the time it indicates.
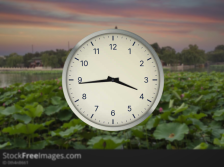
3:44
